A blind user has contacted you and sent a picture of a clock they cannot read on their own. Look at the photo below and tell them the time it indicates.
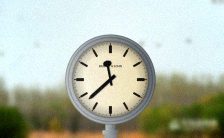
11:38
